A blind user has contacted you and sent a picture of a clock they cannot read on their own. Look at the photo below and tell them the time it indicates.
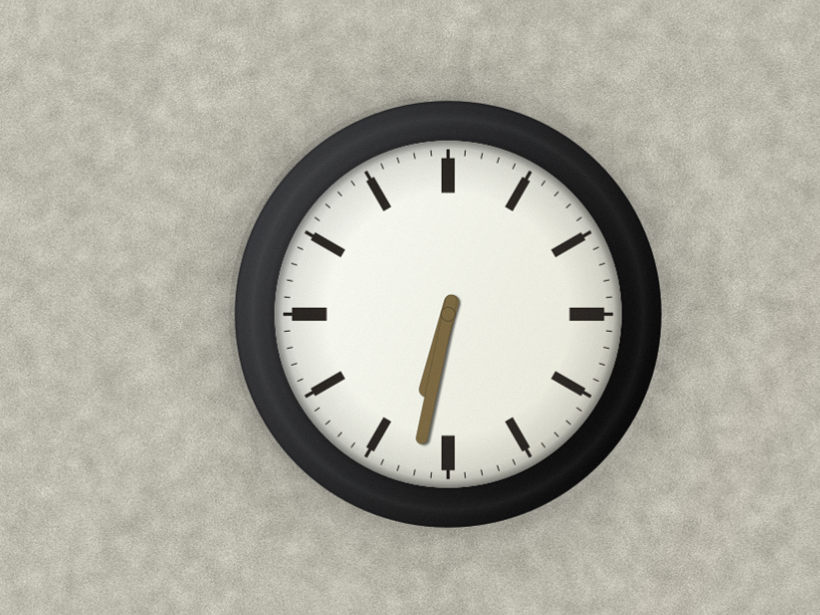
6:32
